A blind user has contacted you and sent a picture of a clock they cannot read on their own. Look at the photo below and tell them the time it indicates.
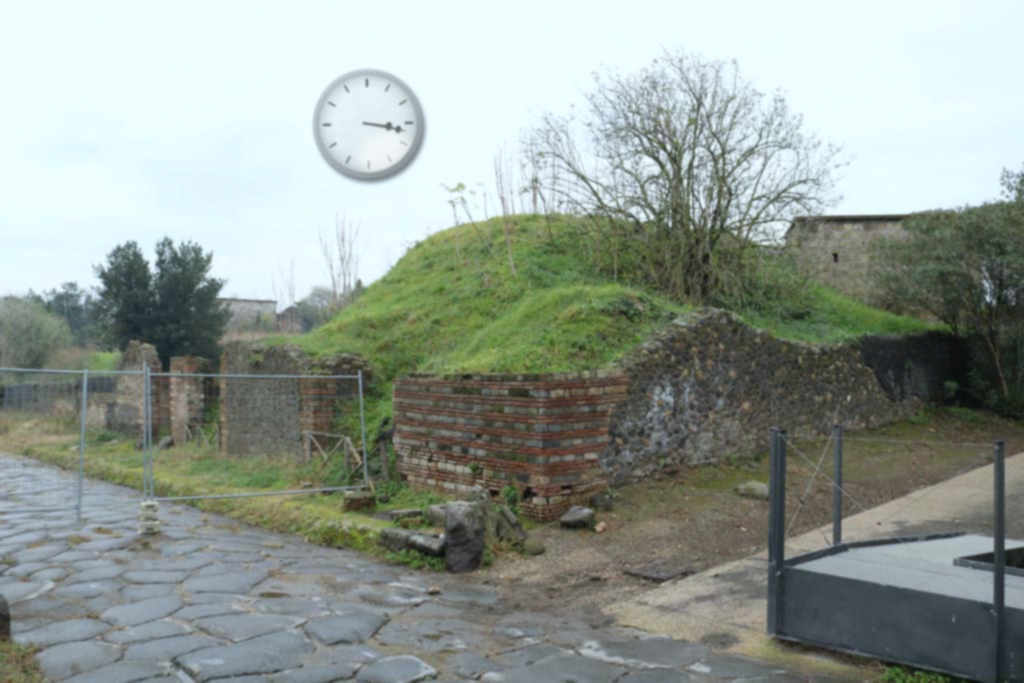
3:17
